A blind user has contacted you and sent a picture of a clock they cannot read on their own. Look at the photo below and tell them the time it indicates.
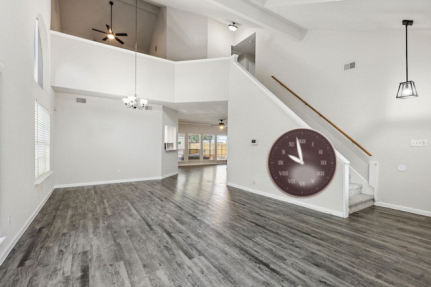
9:58
